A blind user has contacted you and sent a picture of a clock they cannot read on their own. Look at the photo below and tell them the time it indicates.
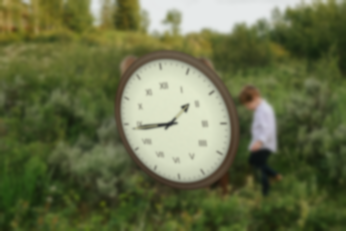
1:44
